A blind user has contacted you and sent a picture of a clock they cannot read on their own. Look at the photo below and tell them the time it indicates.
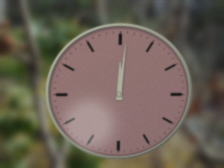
12:01
